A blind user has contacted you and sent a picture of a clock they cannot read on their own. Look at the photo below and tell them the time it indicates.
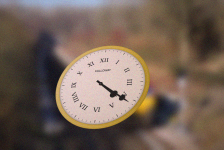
4:21
